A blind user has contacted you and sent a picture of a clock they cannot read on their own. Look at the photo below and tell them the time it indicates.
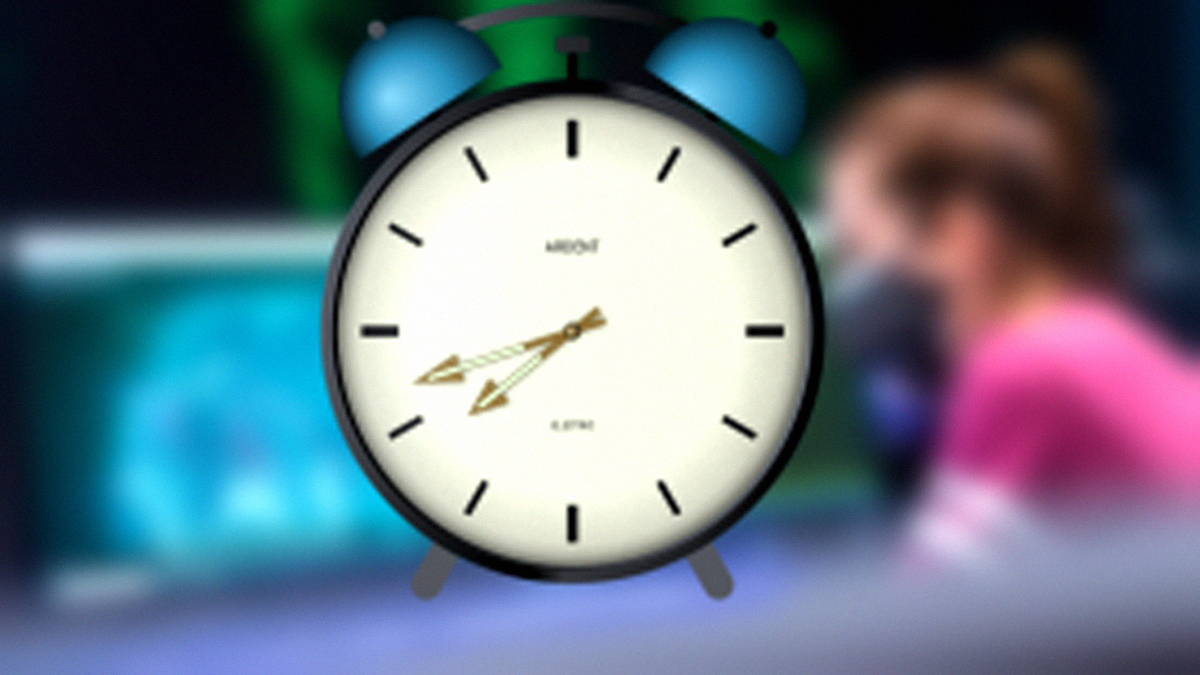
7:42
